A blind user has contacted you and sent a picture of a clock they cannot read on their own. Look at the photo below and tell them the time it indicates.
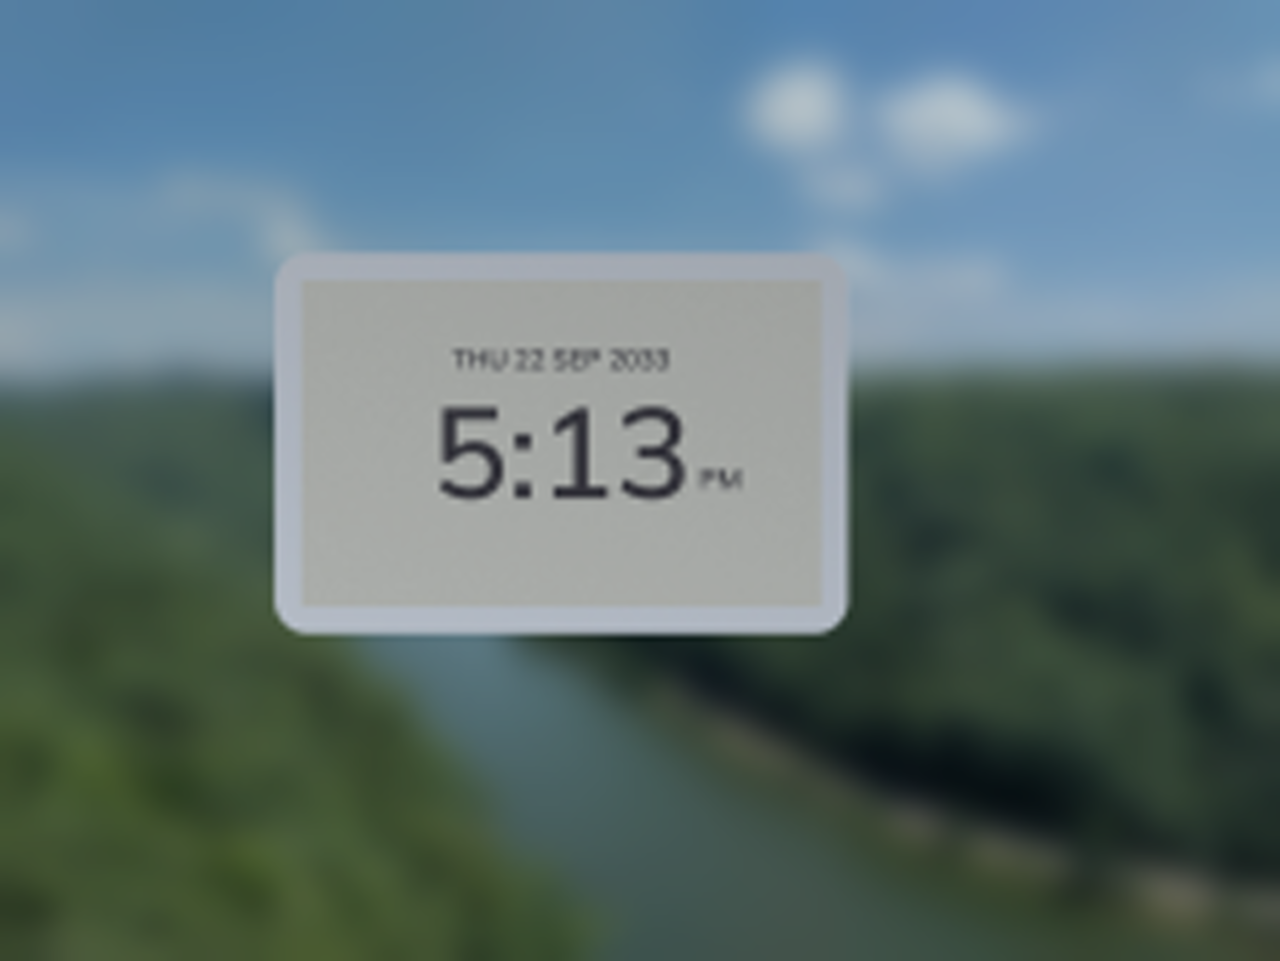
5:13
